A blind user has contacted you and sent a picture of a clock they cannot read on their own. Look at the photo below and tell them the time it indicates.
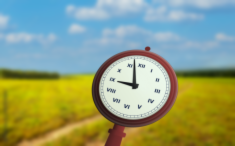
8:57
